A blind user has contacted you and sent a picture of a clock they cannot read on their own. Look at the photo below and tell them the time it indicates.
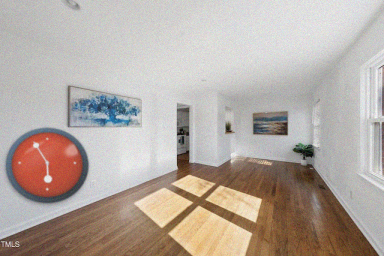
5:55
